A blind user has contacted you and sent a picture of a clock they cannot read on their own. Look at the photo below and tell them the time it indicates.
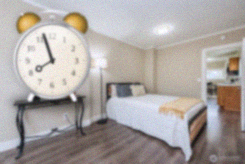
7:57
